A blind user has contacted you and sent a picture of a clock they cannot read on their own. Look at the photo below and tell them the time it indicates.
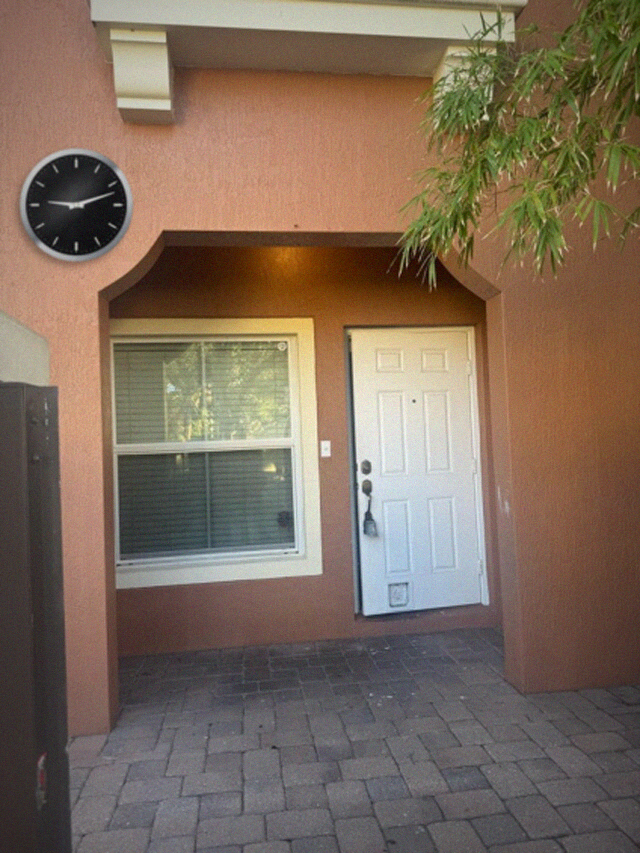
9:12
